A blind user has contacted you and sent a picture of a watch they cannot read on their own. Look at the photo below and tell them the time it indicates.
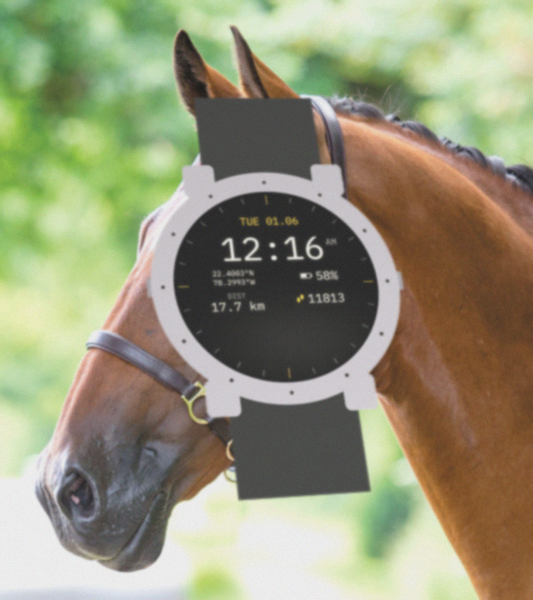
12:16
